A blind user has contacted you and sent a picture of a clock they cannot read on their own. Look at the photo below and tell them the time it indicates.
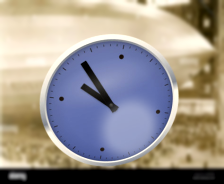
9:53
